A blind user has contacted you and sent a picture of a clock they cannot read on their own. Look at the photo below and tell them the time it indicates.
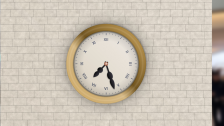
7:27
